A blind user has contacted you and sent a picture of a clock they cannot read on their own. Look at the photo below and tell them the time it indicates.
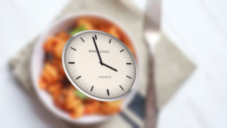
3:59
